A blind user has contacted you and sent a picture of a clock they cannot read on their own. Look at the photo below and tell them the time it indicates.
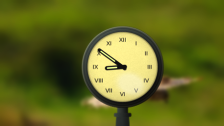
8:51
